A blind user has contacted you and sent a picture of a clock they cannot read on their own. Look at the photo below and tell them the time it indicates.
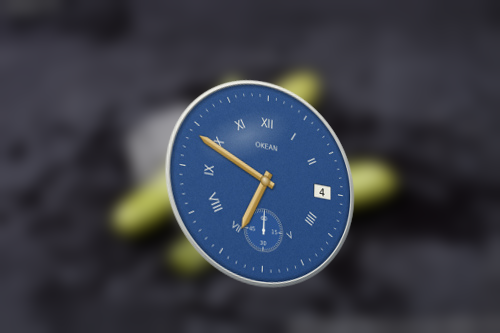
6:49
